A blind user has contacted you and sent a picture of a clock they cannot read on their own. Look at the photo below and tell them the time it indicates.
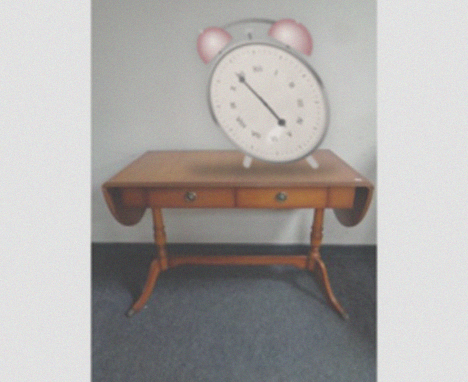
4:54
